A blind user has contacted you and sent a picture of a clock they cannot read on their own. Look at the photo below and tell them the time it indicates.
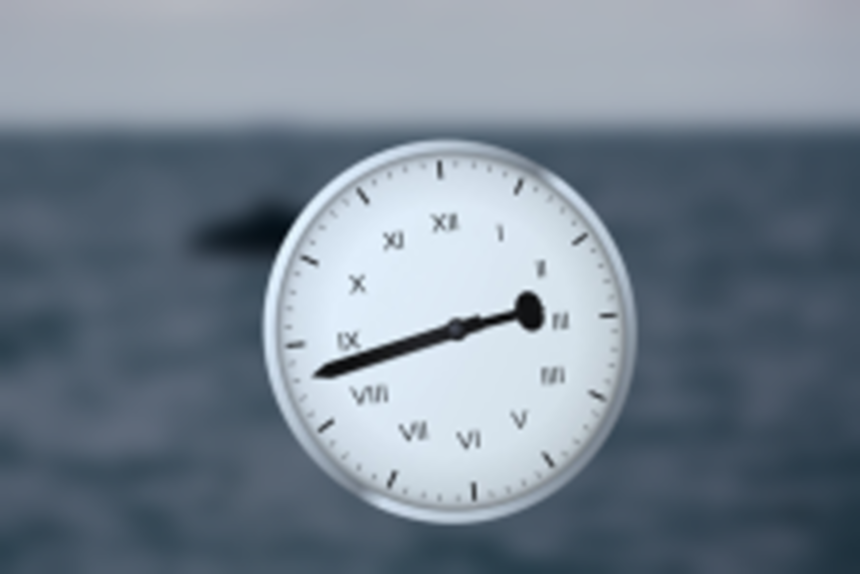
2:43
